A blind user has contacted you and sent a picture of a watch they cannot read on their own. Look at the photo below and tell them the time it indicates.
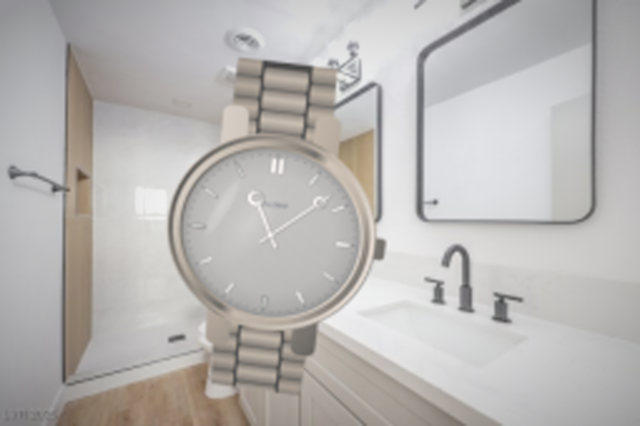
11:08
